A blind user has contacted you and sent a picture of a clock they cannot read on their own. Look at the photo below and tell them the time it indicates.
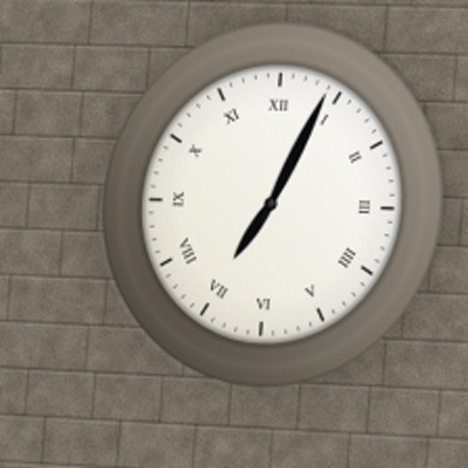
7:04
